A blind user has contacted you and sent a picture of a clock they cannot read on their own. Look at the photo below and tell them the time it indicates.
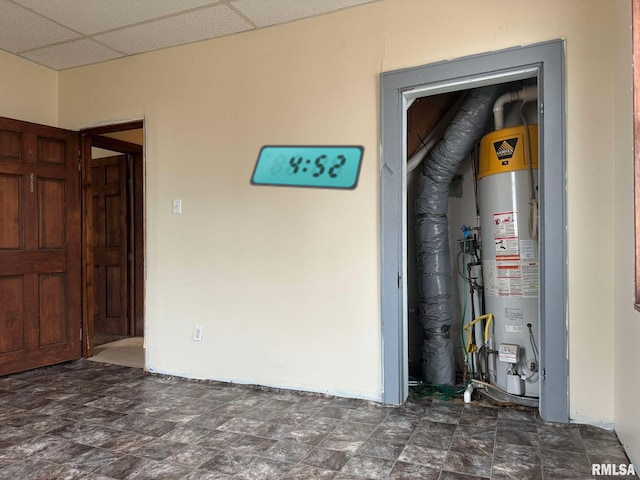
4:52
